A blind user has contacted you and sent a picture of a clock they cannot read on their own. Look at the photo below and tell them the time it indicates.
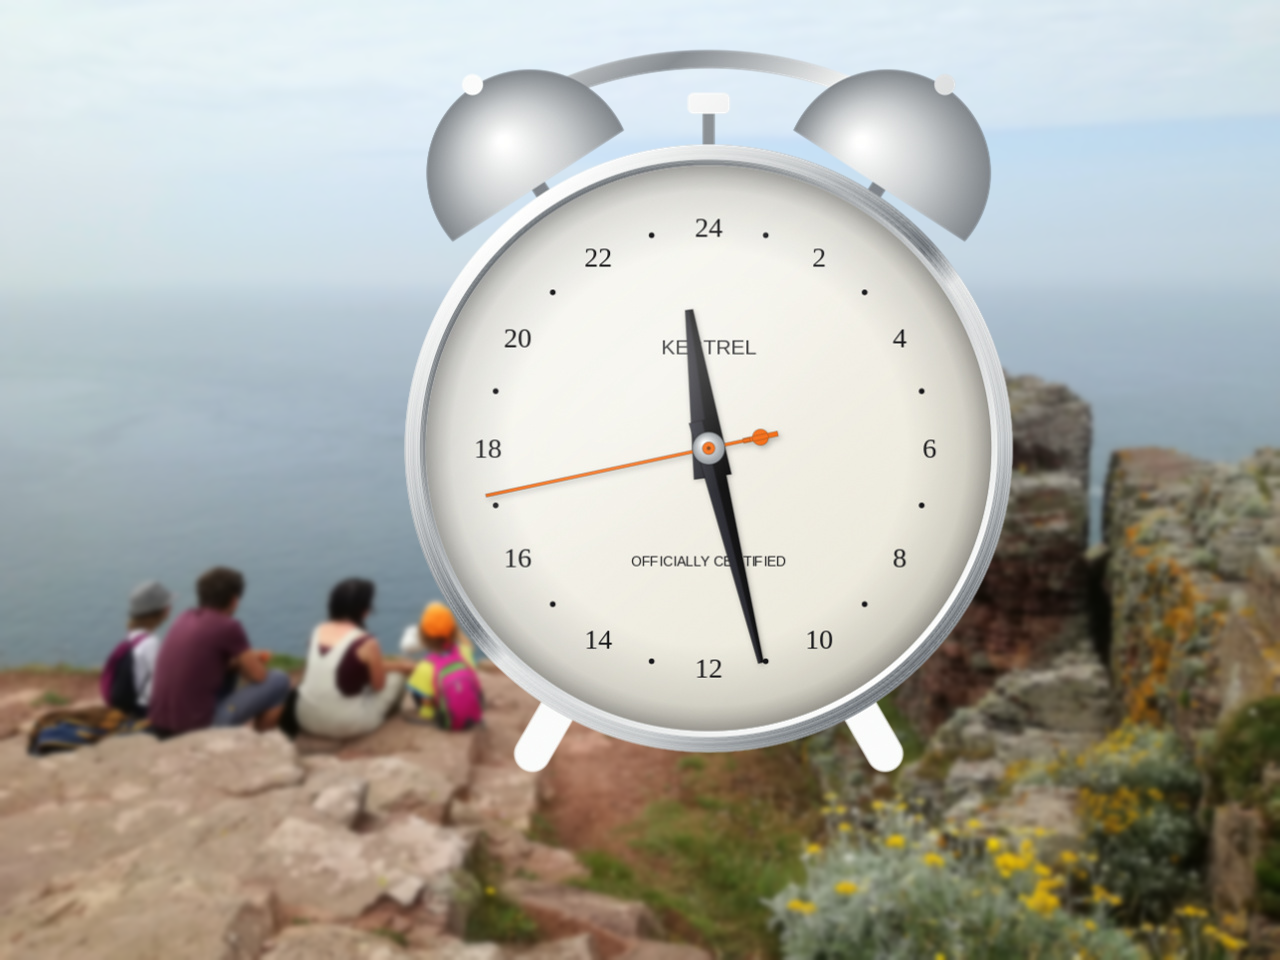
23:27:43
